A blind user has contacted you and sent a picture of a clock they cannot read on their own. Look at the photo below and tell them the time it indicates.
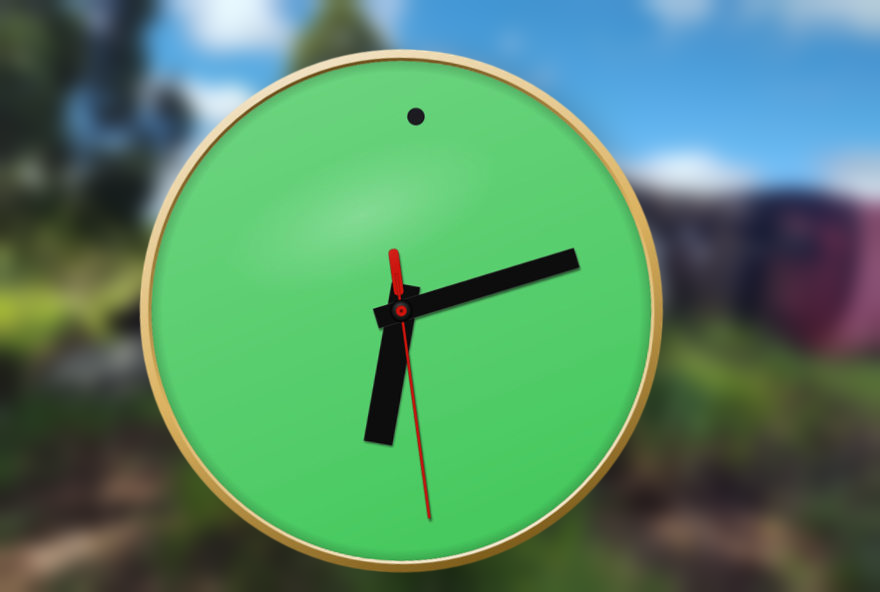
6:11:28
